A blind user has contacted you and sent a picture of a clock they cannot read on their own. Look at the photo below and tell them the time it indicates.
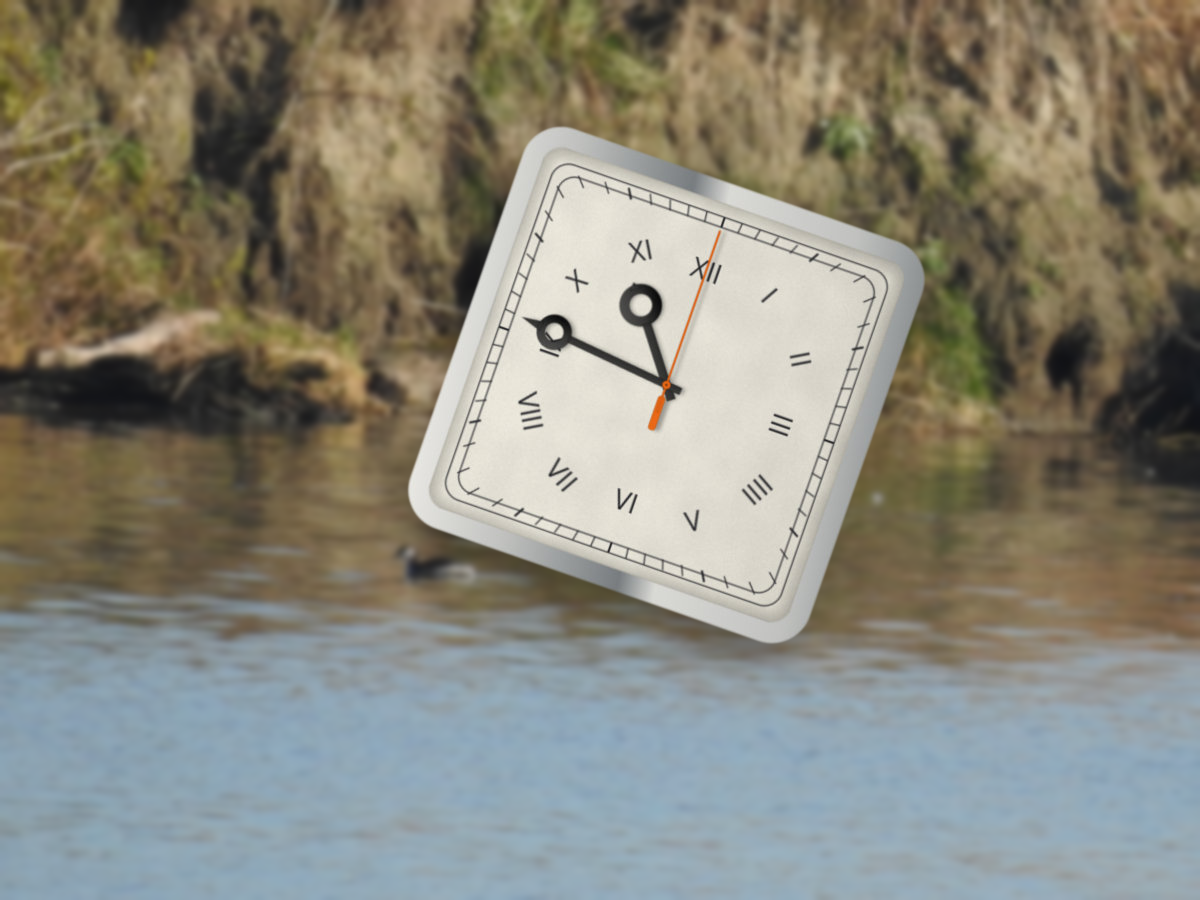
10:46:00
